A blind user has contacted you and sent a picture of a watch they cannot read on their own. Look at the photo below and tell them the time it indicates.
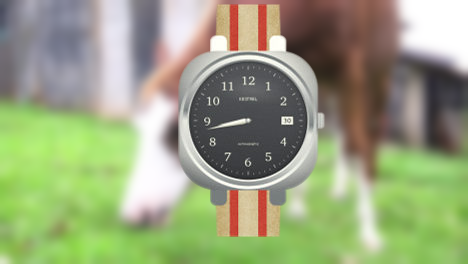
8:43
